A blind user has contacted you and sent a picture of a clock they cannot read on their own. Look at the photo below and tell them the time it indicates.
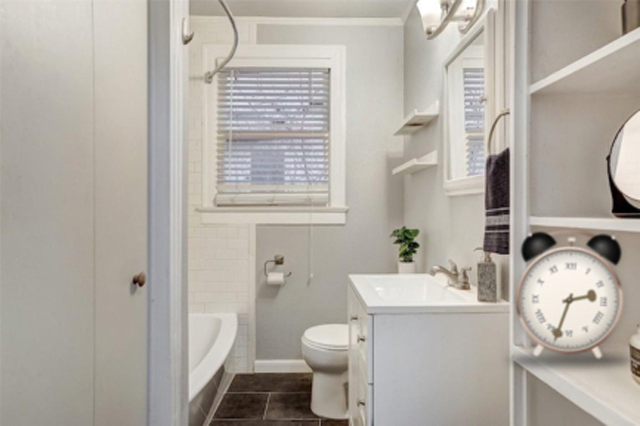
2:33
